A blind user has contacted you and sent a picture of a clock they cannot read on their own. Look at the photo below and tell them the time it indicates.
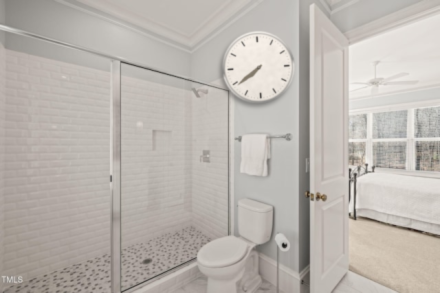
7:39
